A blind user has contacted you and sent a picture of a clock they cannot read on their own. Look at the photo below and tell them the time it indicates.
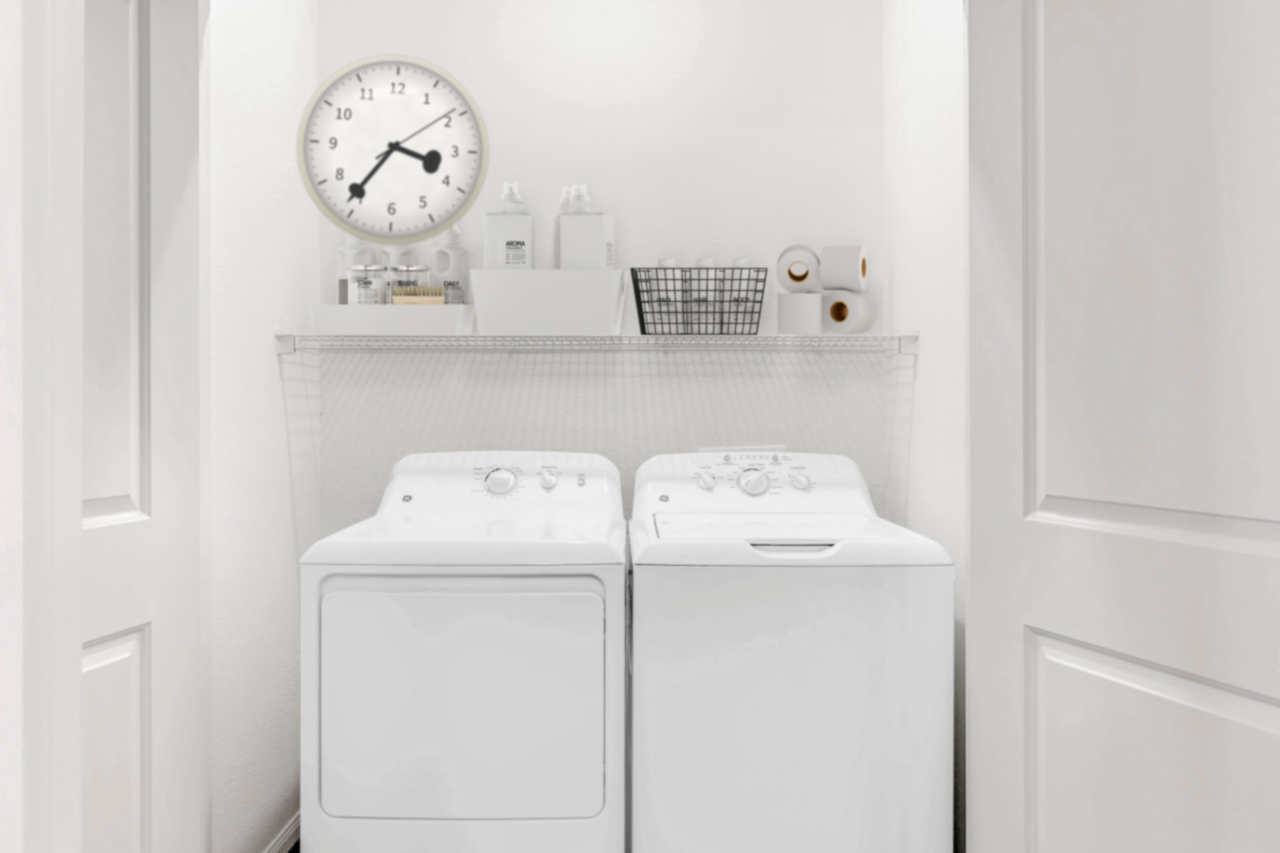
3:36:09
